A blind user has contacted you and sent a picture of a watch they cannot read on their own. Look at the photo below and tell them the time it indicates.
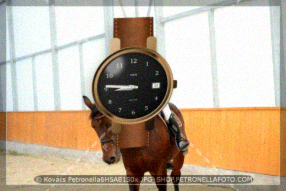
8:46
